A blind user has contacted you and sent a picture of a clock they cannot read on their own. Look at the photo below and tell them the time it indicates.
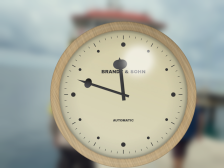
11:48
